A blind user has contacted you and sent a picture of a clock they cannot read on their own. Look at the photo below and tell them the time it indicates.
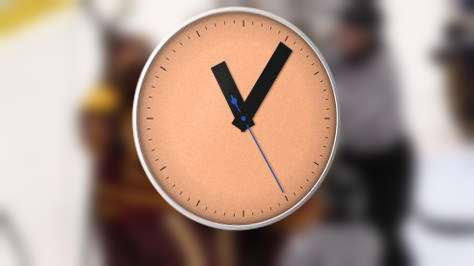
11:05:25
